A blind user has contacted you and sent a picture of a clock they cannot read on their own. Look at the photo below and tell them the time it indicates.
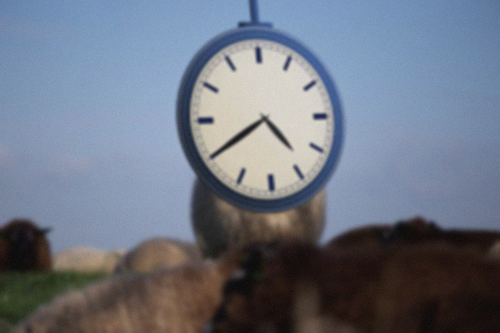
4:40
